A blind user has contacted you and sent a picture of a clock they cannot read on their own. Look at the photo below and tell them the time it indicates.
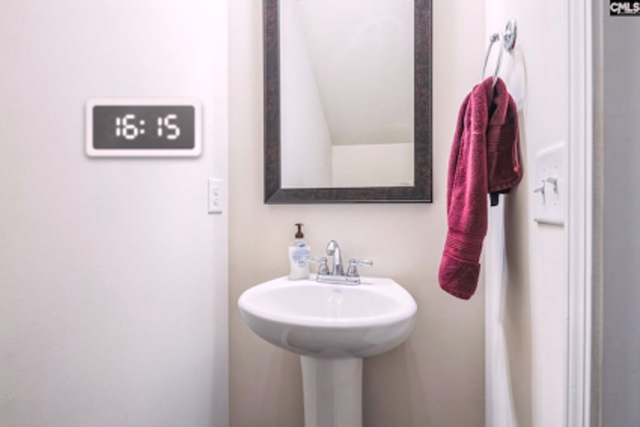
16:15
